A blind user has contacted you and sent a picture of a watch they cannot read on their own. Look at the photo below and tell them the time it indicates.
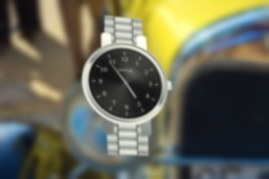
4:54
